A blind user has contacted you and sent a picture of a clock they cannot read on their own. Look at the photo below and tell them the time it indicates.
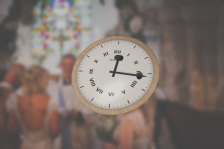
12:16
